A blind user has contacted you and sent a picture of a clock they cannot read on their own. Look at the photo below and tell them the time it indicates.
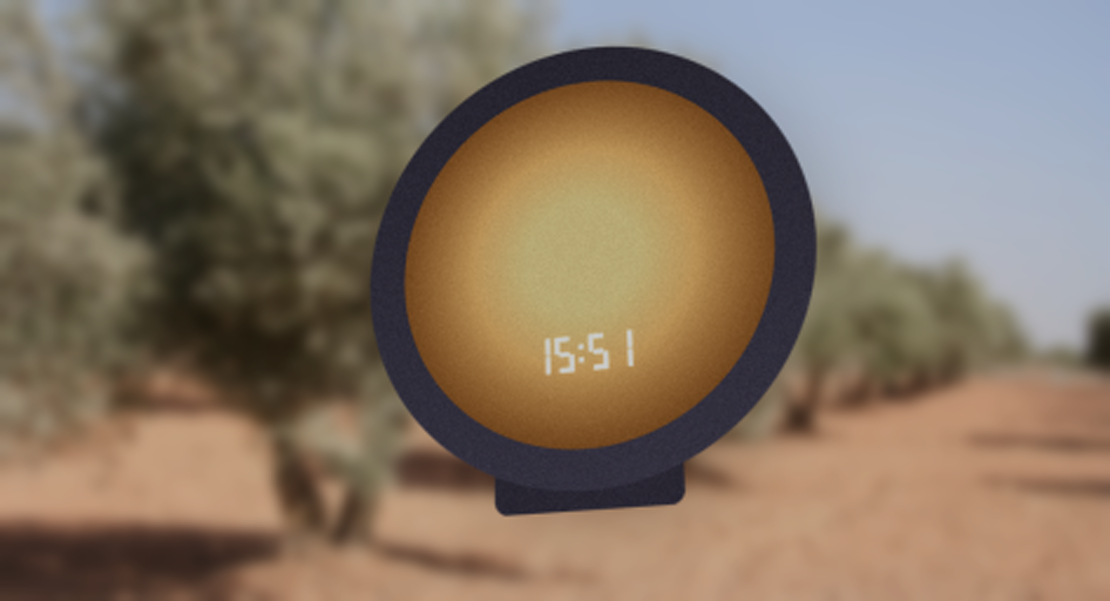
15:51
